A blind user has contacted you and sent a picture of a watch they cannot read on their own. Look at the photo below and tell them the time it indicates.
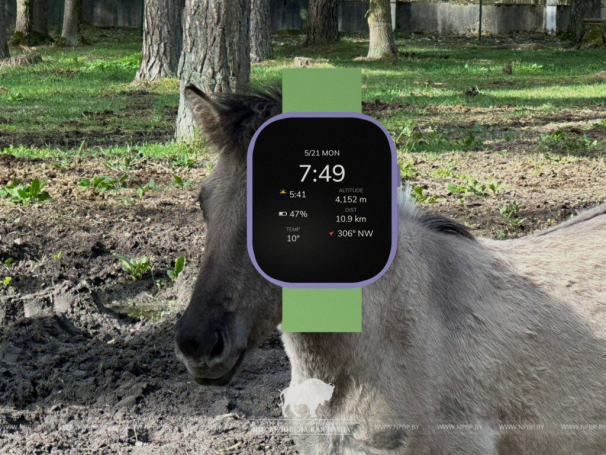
7:49
